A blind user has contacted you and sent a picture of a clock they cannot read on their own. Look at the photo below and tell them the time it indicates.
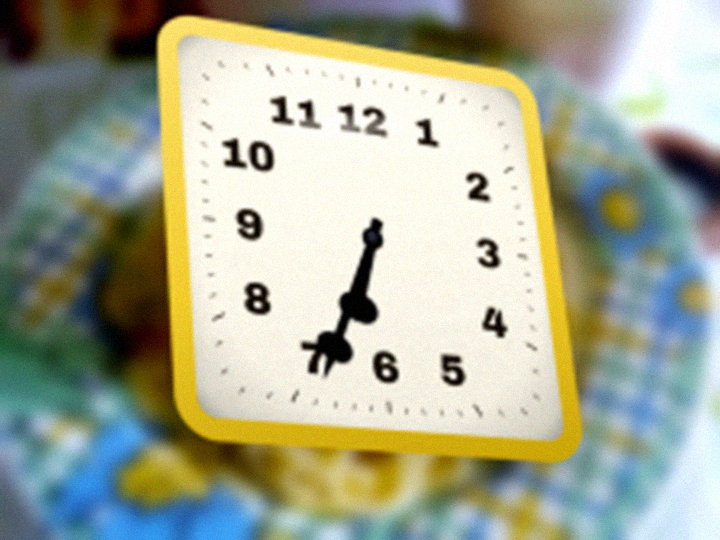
6:34
